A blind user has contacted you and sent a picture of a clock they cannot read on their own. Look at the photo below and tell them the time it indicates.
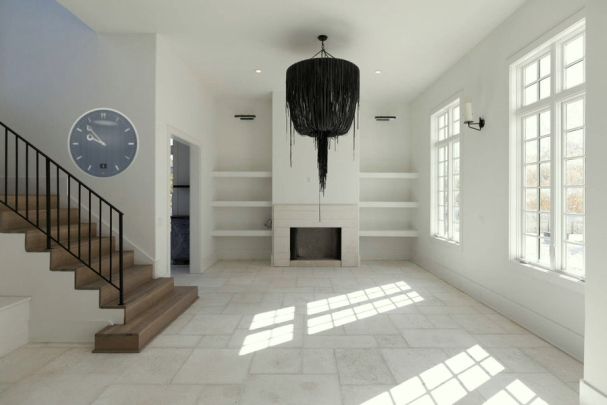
9:53
